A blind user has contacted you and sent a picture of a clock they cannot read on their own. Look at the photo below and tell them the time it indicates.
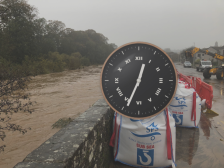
12:34
